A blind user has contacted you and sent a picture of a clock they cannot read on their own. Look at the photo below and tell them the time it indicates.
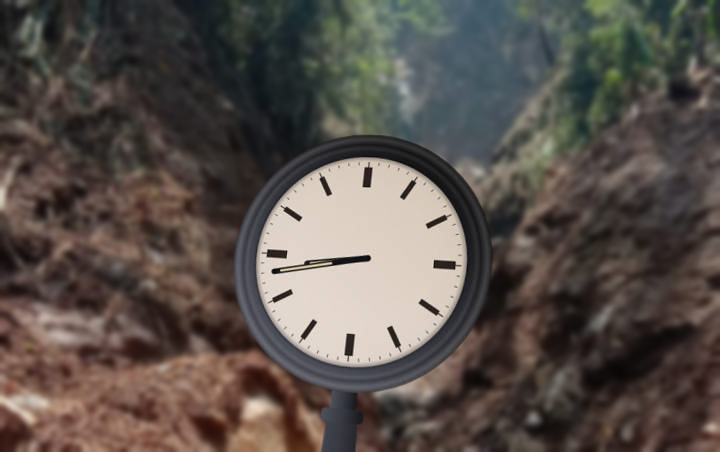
8:43
